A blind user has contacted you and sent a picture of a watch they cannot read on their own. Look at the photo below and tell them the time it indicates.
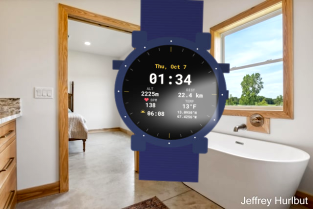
1:34
